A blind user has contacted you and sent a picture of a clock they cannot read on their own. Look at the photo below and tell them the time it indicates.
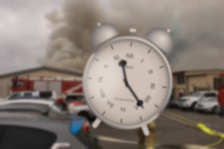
11:23
